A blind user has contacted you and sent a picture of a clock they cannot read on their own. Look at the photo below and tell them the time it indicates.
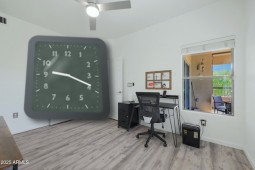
9:19
